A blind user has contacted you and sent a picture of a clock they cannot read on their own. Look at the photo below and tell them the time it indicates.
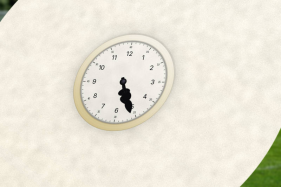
5:26
